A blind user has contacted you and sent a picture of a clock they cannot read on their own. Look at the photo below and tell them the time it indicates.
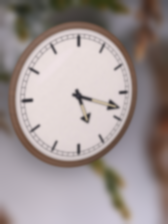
5:18
